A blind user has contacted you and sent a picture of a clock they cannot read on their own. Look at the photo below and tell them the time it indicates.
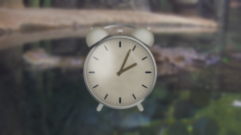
2:04
